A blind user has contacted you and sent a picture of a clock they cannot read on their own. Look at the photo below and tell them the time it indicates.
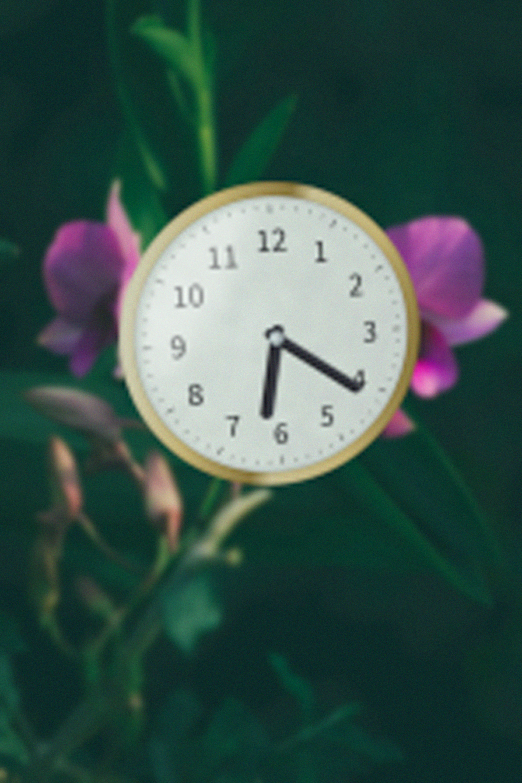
6:21
